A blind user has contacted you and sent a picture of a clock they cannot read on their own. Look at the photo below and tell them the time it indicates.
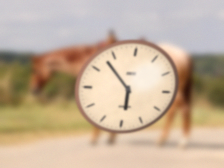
5:53
